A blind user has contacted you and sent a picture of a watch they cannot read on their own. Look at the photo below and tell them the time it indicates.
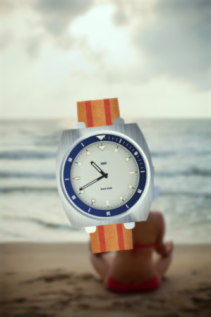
10:41
